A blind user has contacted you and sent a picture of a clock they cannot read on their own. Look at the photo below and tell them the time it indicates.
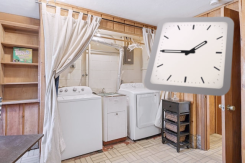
1:45
